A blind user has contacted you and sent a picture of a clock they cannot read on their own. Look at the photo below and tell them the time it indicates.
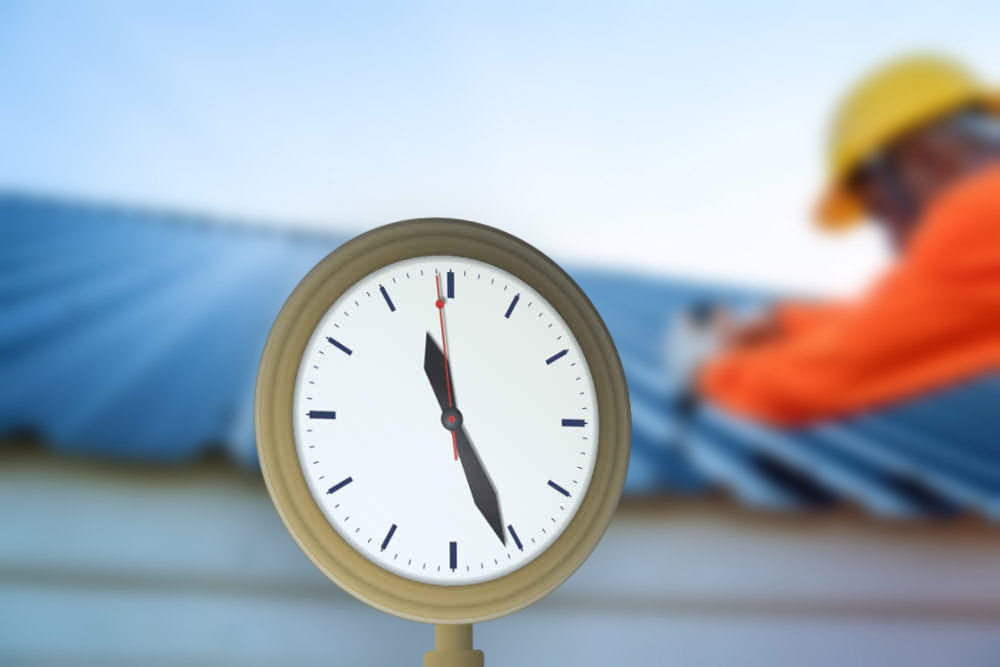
11:25:59
